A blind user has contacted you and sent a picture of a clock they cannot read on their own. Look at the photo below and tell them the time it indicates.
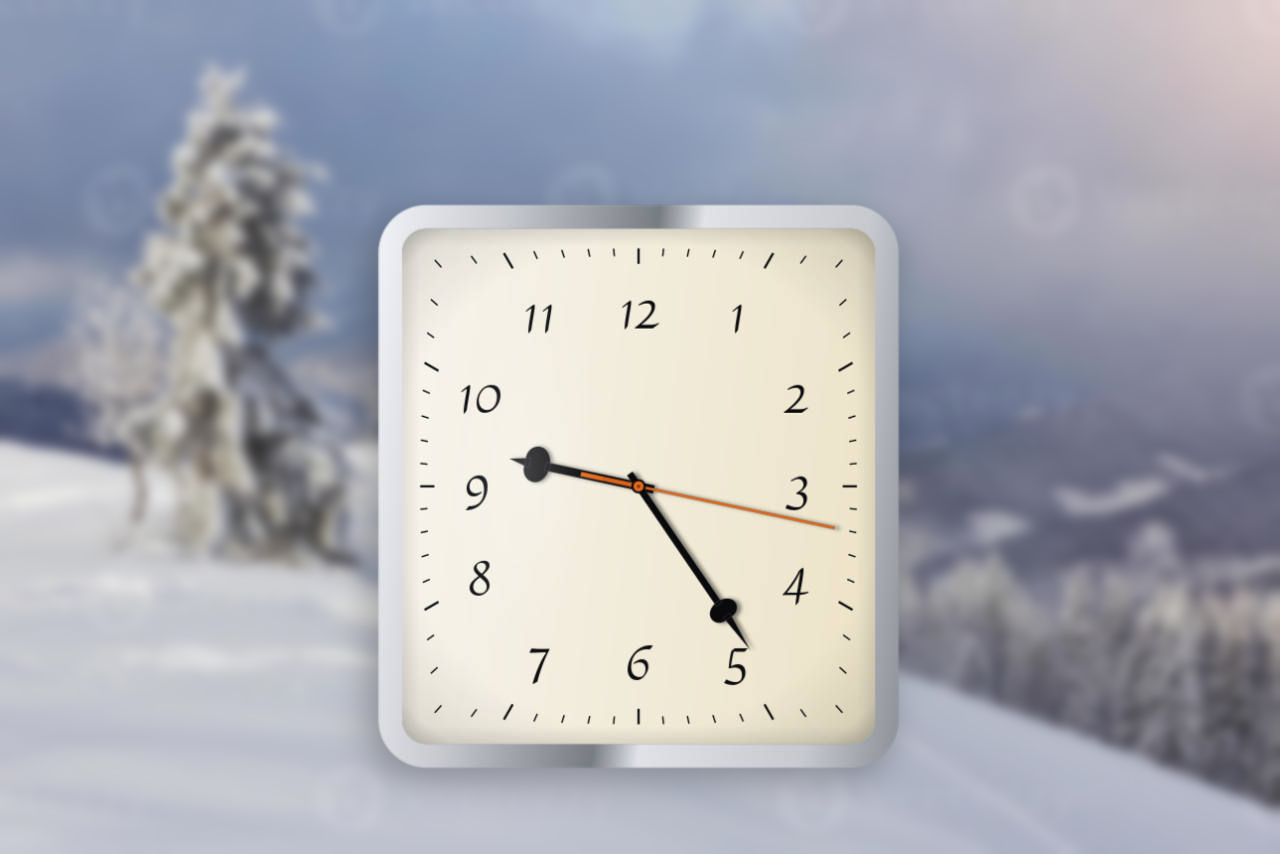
9:24:17
